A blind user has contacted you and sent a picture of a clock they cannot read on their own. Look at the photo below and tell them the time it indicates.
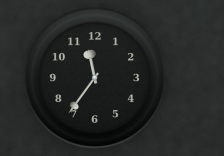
11:36
